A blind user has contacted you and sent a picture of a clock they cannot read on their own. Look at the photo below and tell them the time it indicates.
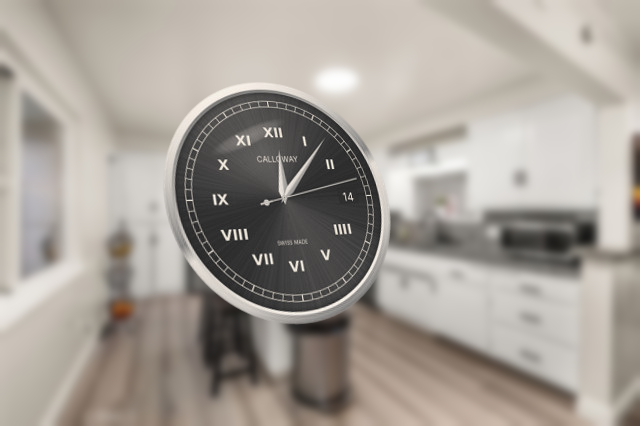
12:07:13
